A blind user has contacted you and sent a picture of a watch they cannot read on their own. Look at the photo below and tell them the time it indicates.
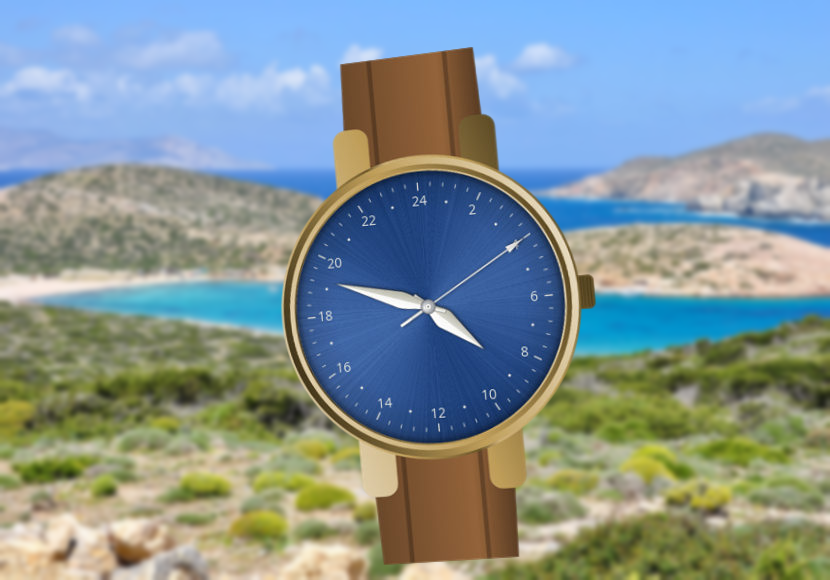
8:48:10
